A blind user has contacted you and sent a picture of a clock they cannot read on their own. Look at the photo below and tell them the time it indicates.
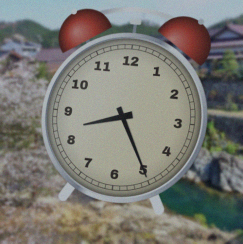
8:25
